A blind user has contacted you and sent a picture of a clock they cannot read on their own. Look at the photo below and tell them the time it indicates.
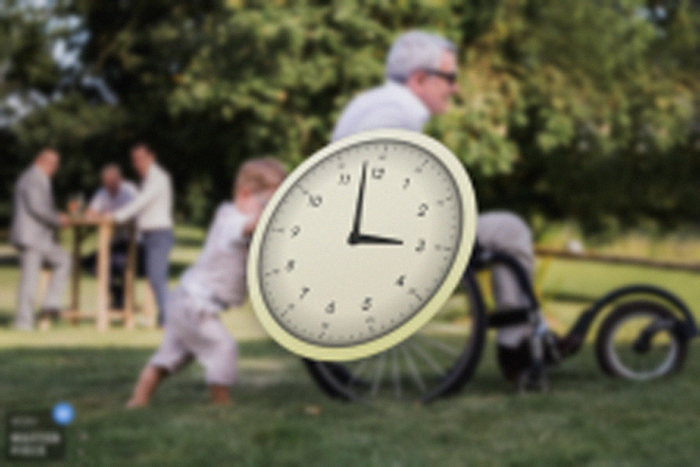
2:58
